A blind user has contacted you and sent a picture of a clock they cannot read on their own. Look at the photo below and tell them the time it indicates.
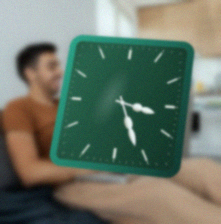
3:26
